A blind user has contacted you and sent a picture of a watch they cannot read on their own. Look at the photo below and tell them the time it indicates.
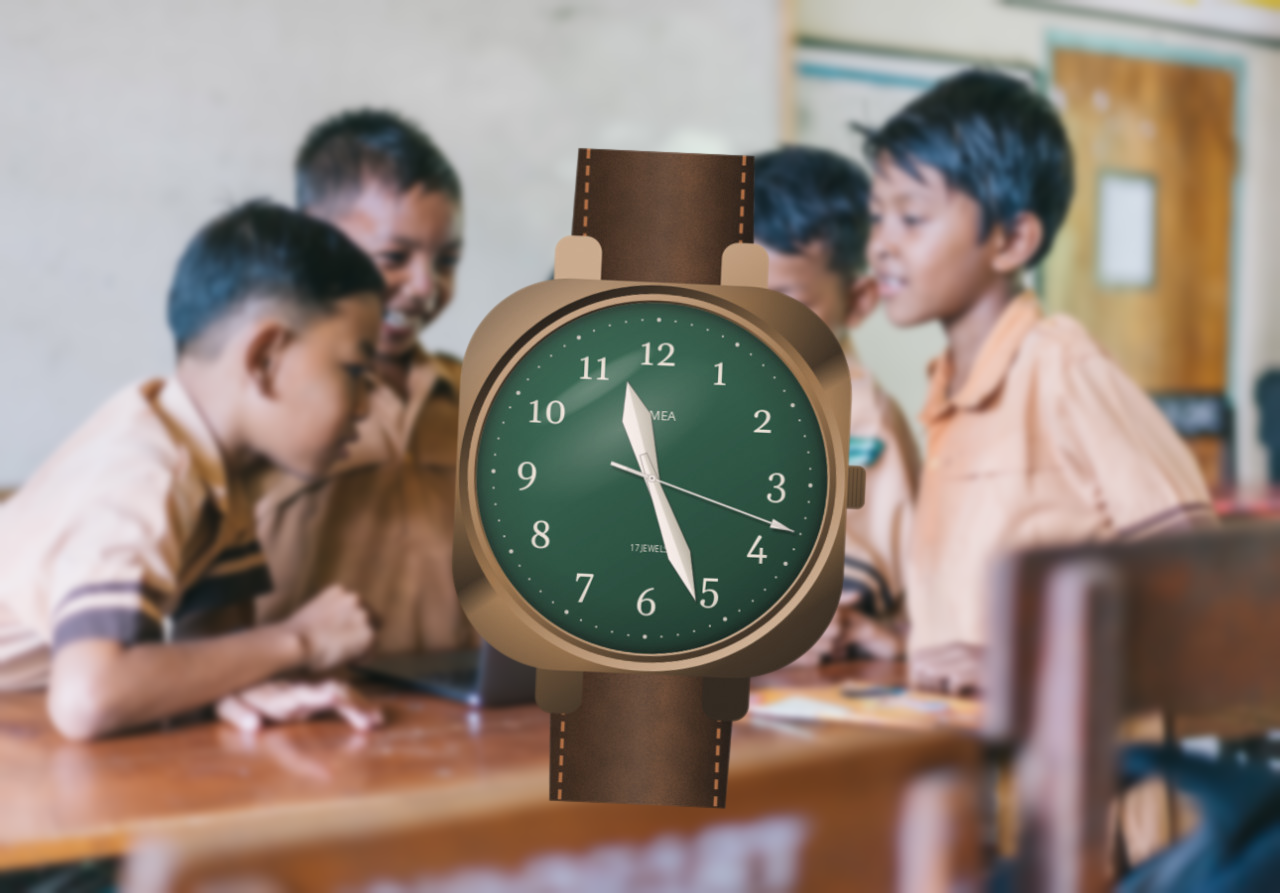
11:26:18
